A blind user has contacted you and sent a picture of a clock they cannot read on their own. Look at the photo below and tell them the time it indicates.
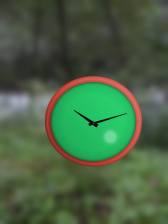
10:12
